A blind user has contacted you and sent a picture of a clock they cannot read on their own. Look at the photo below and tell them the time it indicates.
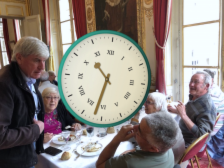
10:32
